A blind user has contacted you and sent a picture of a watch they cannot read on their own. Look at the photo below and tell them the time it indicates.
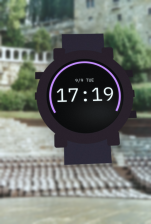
17:19
